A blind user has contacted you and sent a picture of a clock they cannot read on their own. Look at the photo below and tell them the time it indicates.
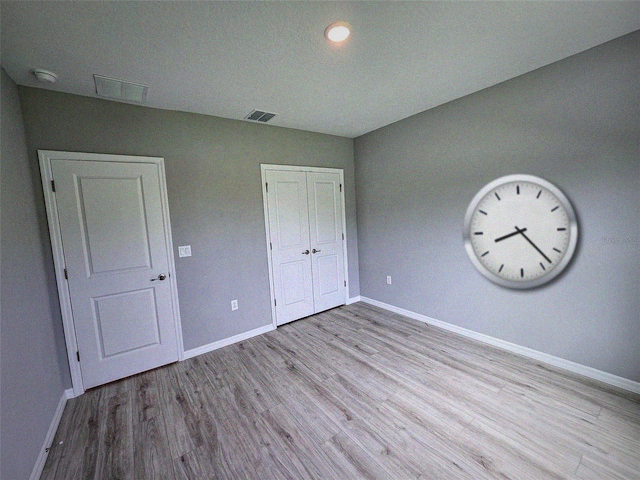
8:23
